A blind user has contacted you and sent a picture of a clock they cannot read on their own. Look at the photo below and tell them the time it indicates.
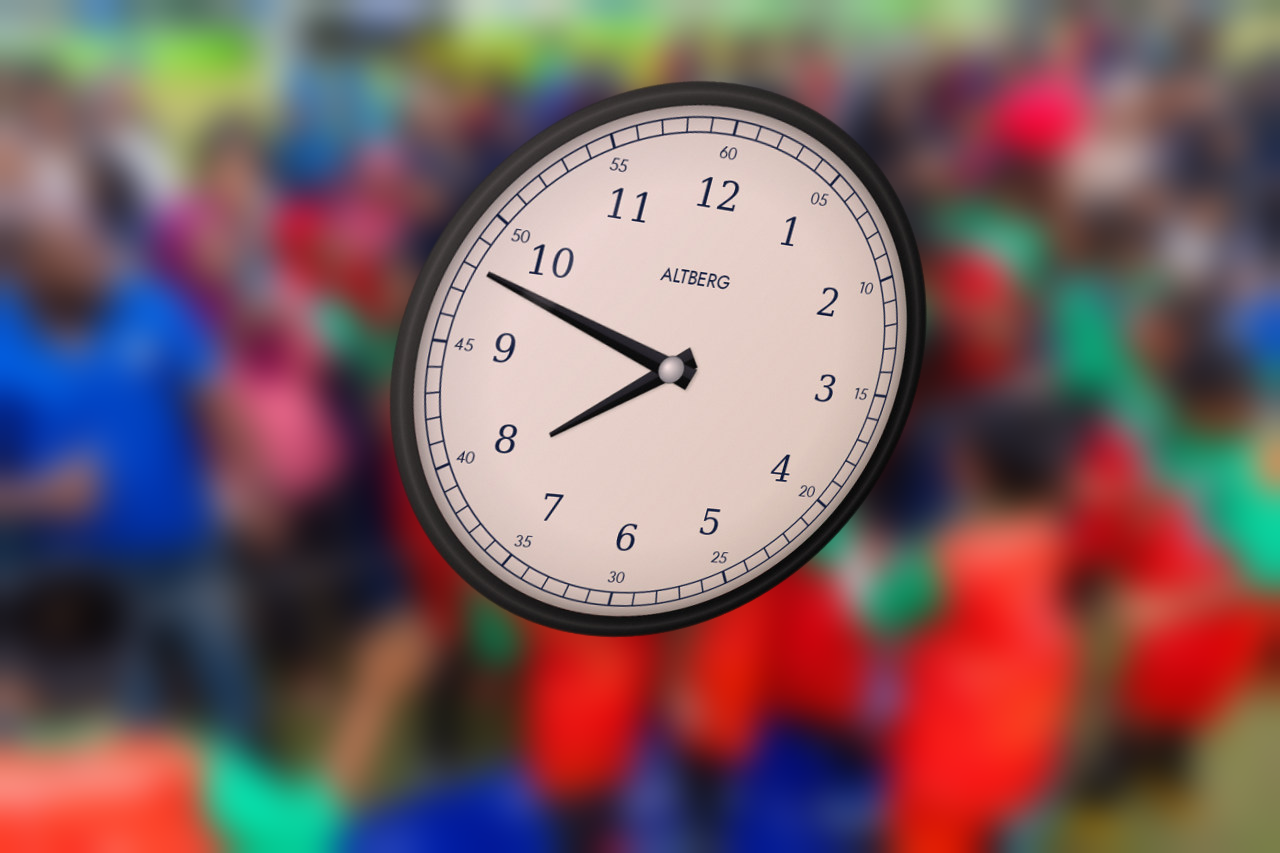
7:48
